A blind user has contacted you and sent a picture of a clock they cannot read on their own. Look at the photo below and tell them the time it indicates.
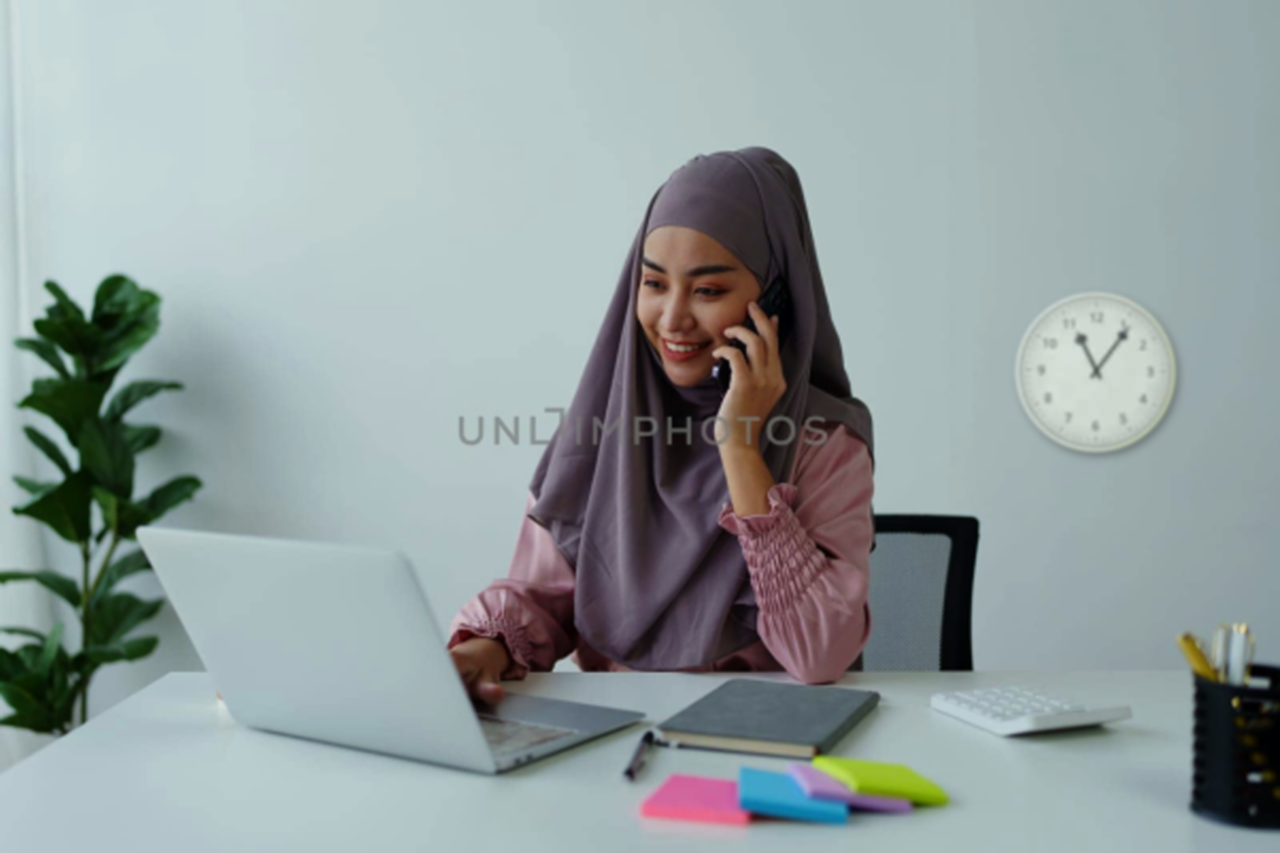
11:06
